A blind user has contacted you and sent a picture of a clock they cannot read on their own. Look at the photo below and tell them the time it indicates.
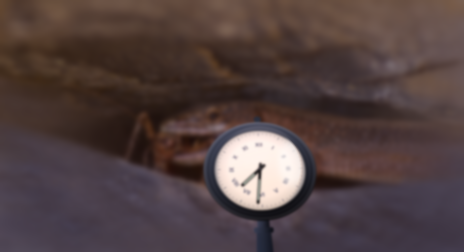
7:31
